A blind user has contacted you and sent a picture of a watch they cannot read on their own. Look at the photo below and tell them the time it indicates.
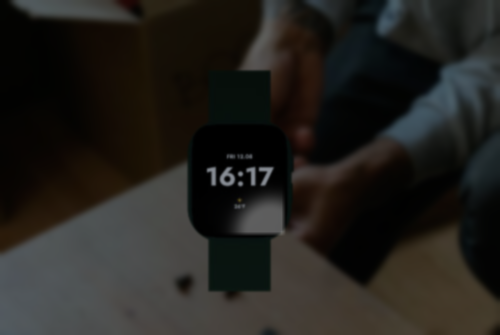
16:17
